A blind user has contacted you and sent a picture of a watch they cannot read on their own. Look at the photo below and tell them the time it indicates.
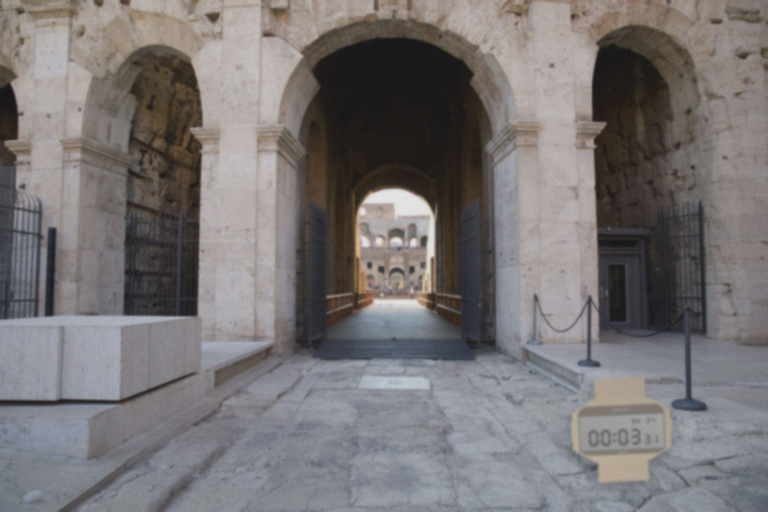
0:03
